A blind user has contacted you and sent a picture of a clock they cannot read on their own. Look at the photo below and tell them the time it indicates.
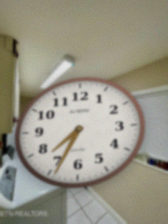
7:34
